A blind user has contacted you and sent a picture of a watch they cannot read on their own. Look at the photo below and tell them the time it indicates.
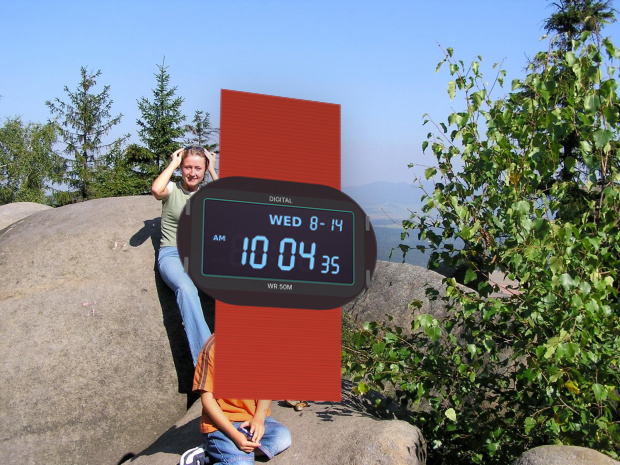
10:04:35
